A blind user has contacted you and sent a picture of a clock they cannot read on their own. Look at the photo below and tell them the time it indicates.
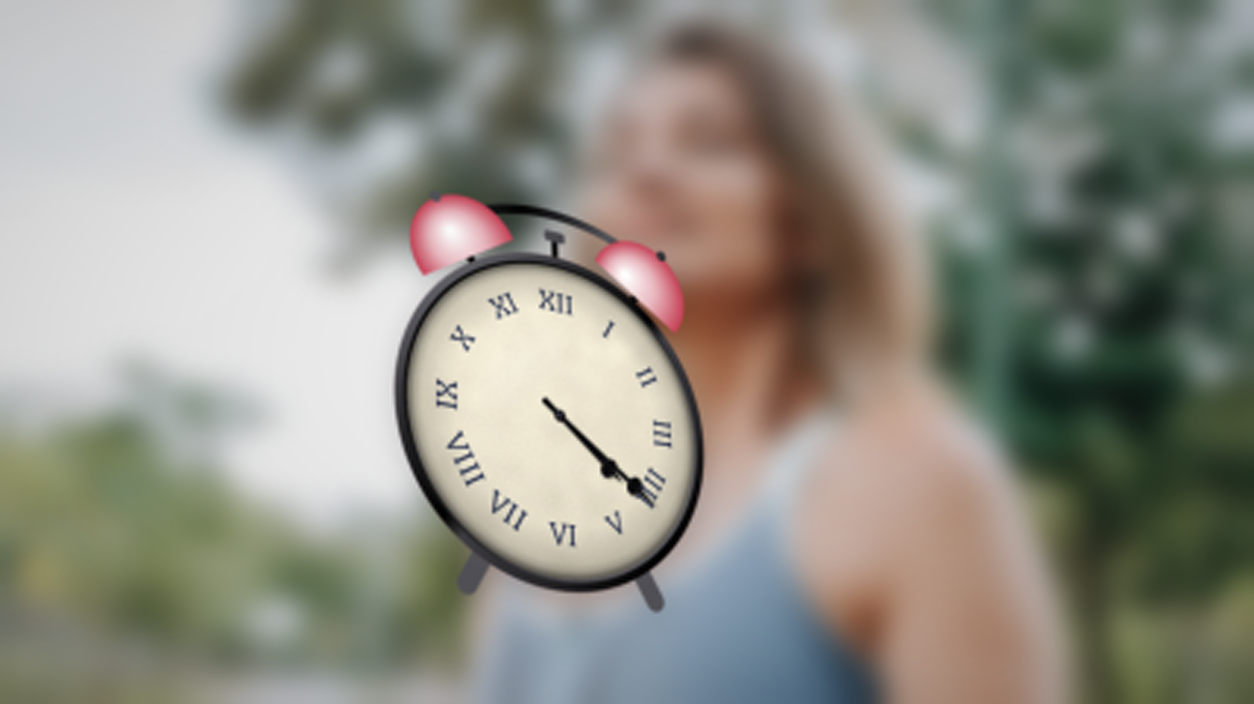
4:21
